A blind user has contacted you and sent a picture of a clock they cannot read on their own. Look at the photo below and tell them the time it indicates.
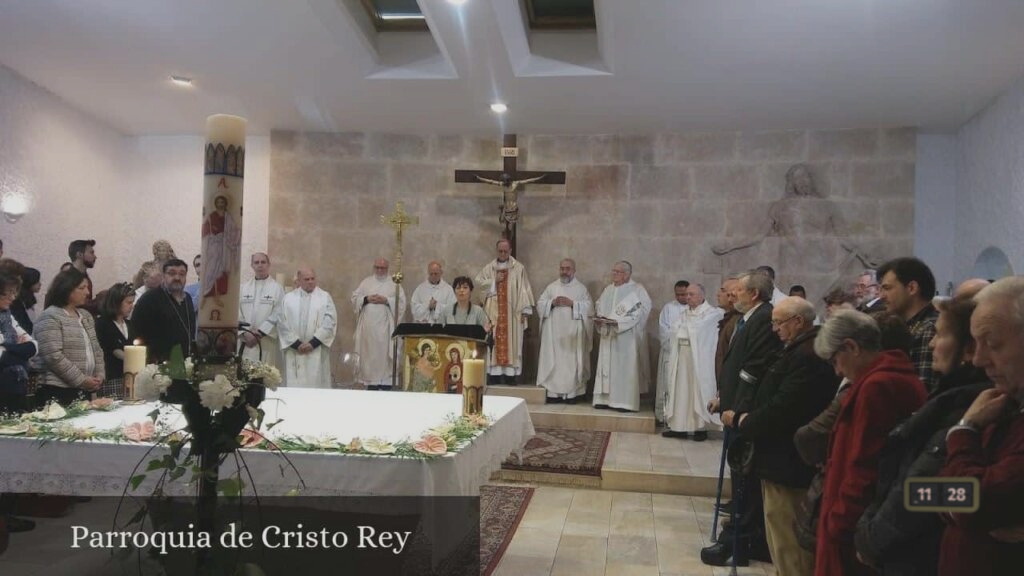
11:28
